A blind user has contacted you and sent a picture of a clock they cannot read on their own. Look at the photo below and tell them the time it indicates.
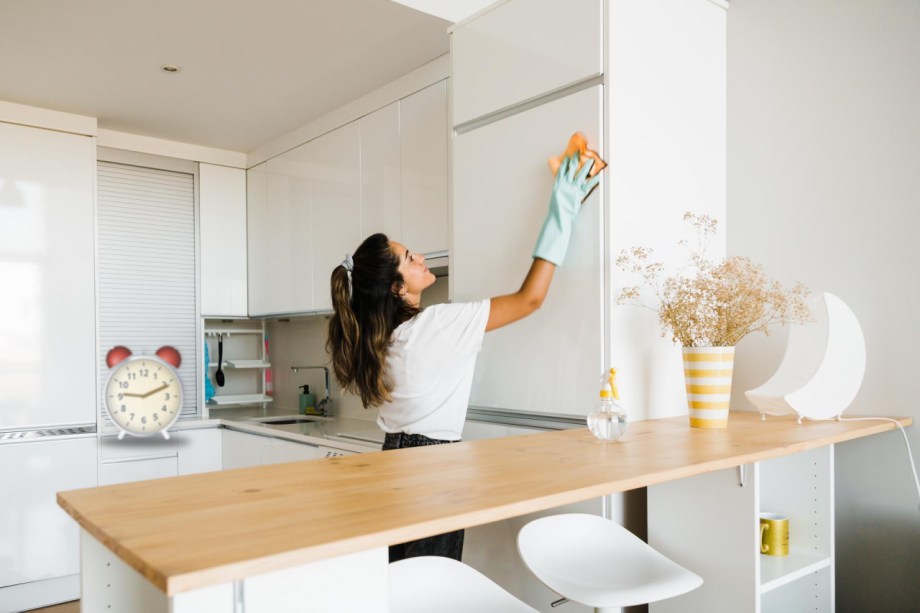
9:11
